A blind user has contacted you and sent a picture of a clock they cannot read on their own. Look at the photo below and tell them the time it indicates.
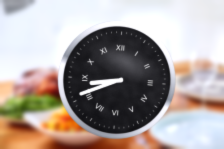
8:41
